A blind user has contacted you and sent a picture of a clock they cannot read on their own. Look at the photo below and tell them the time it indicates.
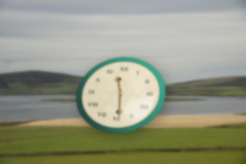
11:29
